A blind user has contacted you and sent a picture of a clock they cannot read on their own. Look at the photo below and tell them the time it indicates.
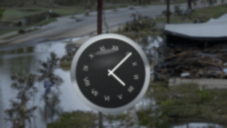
4:06
